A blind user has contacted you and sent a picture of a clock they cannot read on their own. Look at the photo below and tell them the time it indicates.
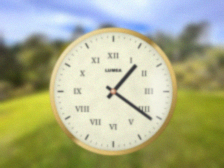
1:21
